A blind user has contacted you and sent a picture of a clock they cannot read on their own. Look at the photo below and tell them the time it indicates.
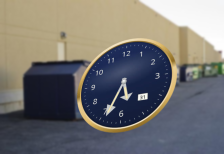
5:34
